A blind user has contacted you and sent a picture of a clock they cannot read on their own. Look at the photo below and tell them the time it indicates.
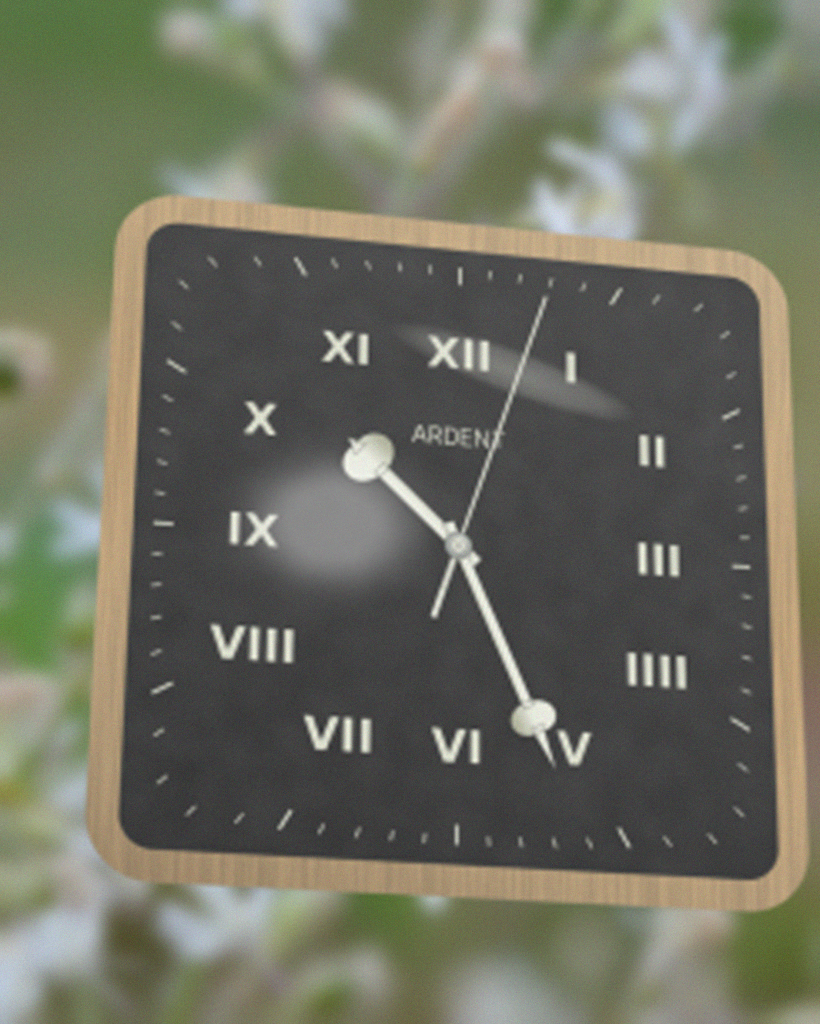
10:26:03
